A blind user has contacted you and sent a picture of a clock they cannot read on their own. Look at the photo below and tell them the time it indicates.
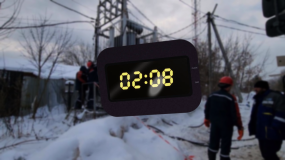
2:08
